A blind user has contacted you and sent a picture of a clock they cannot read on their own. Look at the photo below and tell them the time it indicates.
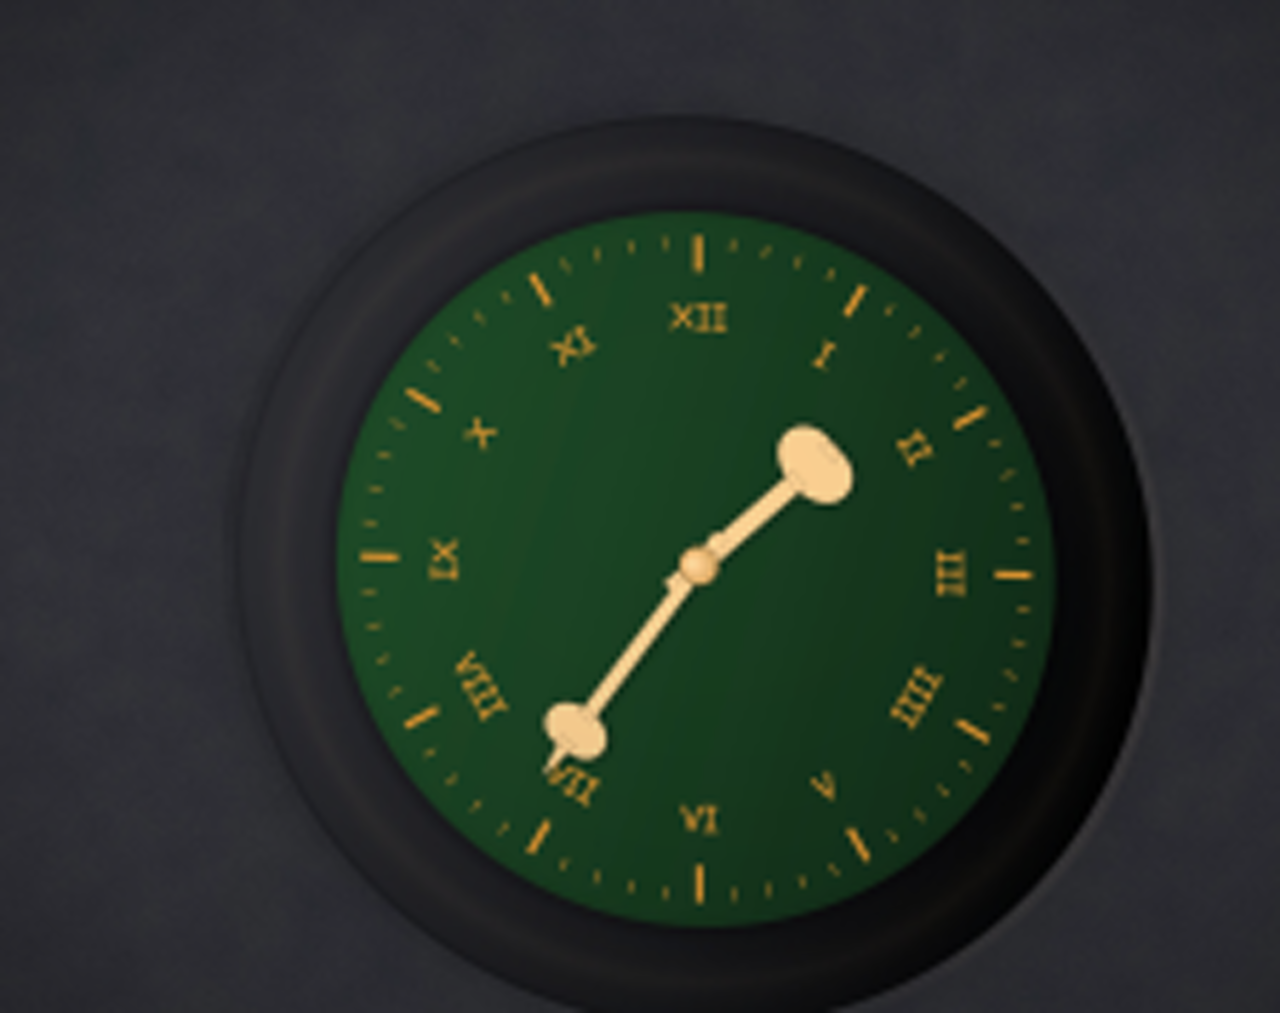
1:36
